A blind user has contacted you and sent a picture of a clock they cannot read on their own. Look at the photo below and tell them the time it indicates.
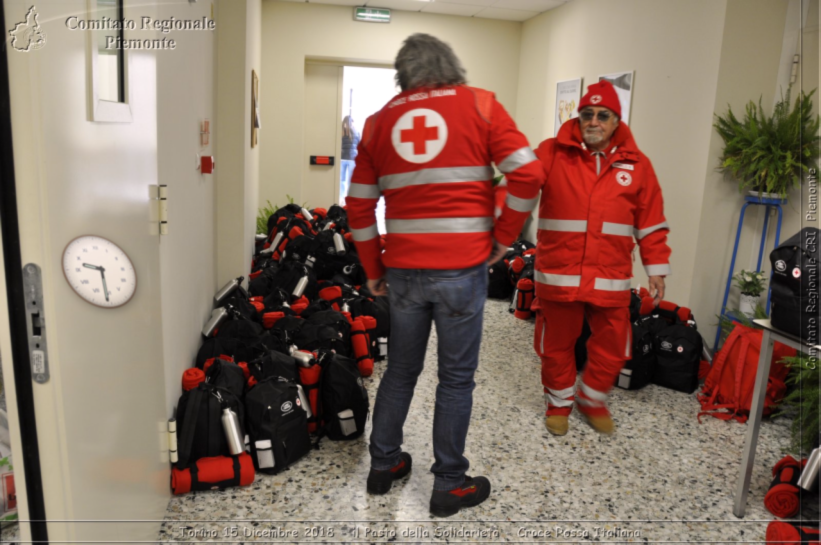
9:31
